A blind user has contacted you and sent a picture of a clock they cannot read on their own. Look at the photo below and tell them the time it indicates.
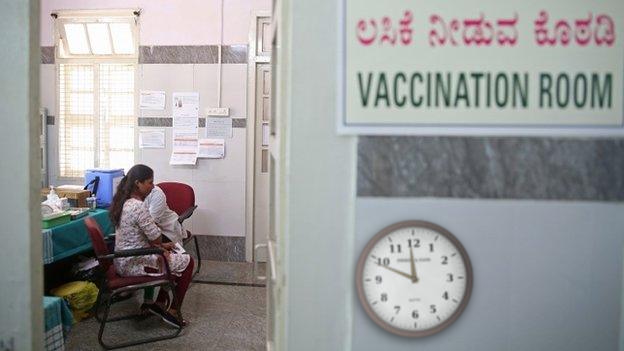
11:49
